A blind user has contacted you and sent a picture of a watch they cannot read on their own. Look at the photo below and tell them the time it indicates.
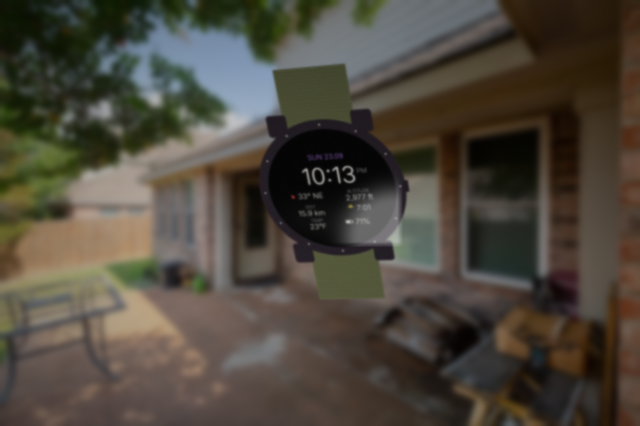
10:13
